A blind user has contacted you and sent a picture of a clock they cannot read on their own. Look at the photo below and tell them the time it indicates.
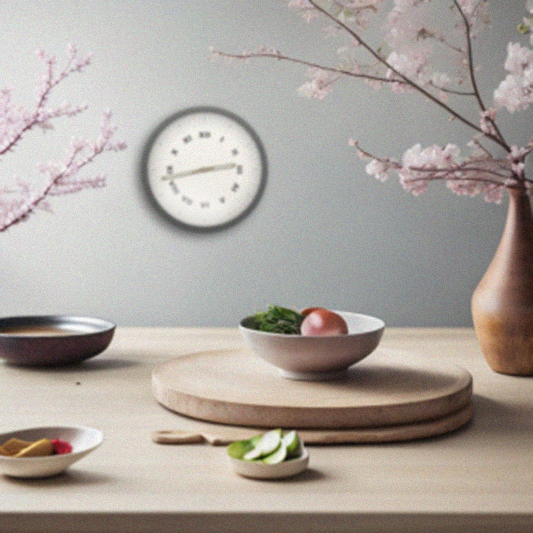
2:43
